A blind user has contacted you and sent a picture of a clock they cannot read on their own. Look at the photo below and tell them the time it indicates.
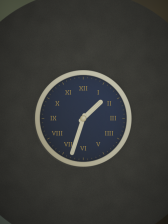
1:33
